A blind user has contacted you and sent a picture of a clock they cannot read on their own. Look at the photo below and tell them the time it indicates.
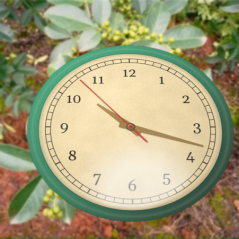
10:17:53
